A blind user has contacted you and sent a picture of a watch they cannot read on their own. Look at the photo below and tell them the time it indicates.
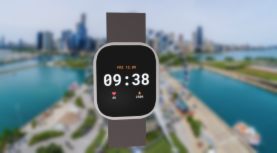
9:38
